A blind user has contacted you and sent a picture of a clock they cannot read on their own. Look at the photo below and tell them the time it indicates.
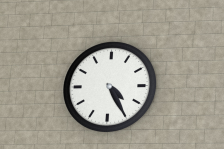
4:25
